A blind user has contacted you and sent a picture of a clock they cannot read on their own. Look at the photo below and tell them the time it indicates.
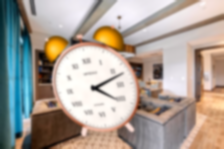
4:12
